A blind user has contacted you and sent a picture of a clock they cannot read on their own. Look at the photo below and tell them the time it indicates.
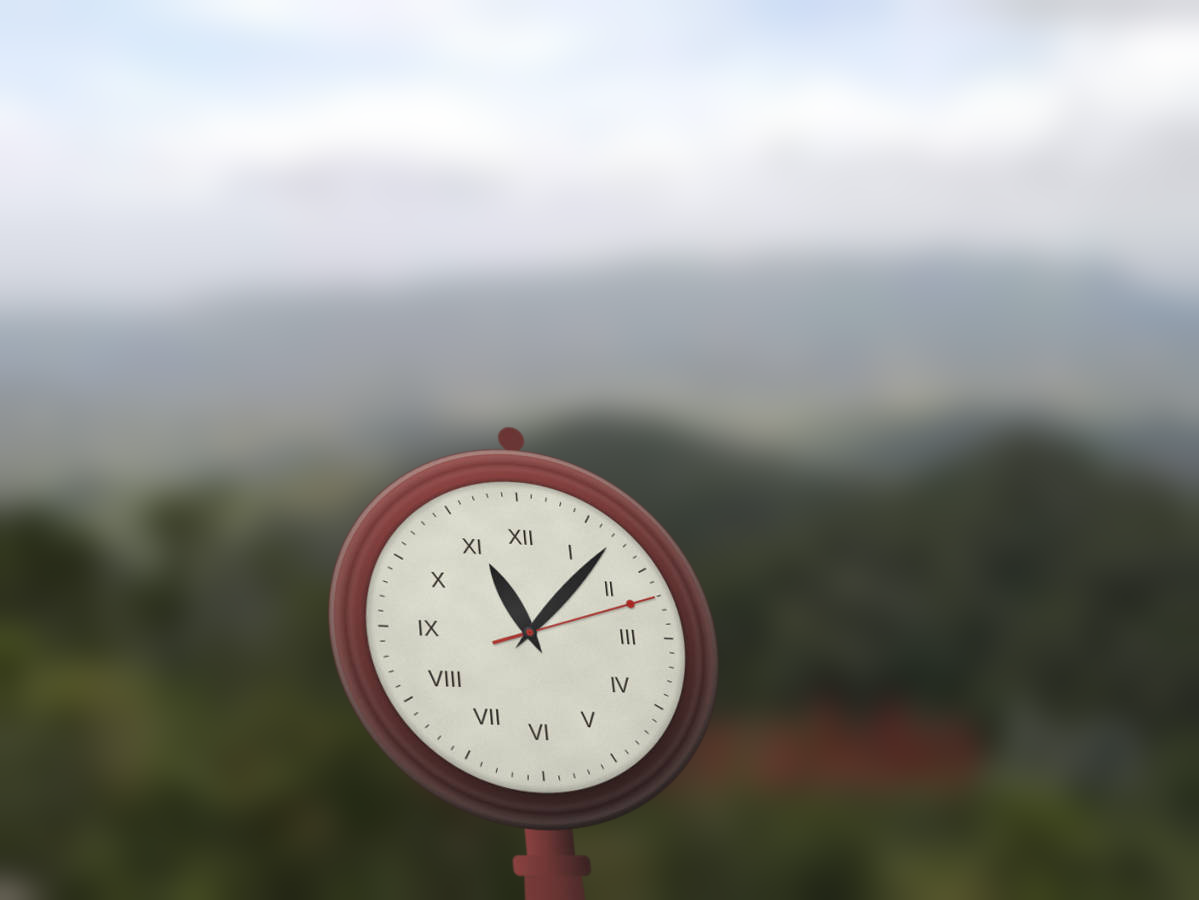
11:07:12
